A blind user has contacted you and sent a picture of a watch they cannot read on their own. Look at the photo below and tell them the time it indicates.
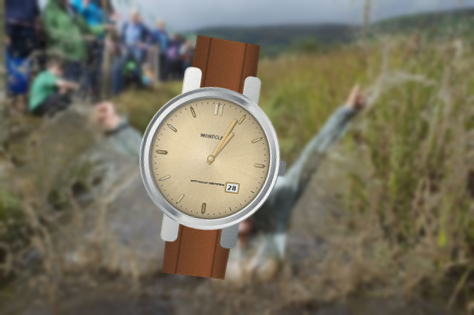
1:04
